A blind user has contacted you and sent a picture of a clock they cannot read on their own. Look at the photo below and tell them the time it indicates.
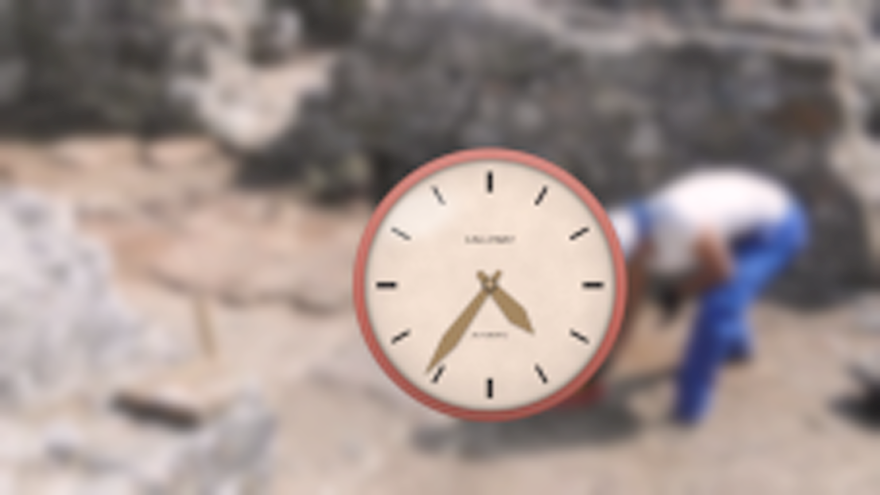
4:36
